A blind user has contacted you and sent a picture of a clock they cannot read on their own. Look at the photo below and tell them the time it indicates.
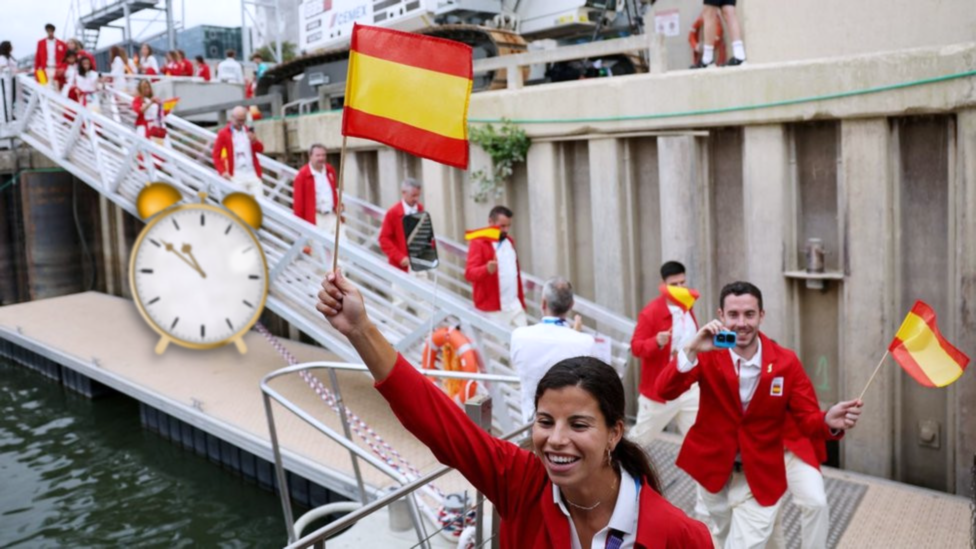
10:51
